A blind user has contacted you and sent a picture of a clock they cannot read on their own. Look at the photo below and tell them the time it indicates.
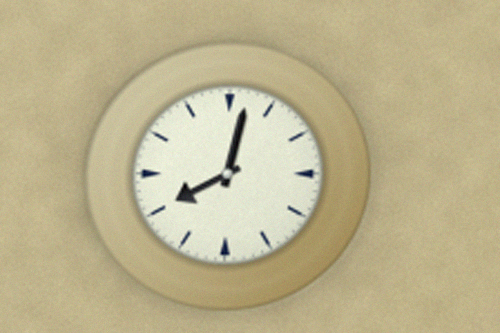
8:02
